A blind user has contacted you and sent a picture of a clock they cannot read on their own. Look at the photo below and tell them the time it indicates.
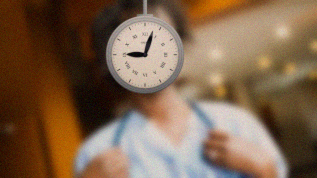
9:03
